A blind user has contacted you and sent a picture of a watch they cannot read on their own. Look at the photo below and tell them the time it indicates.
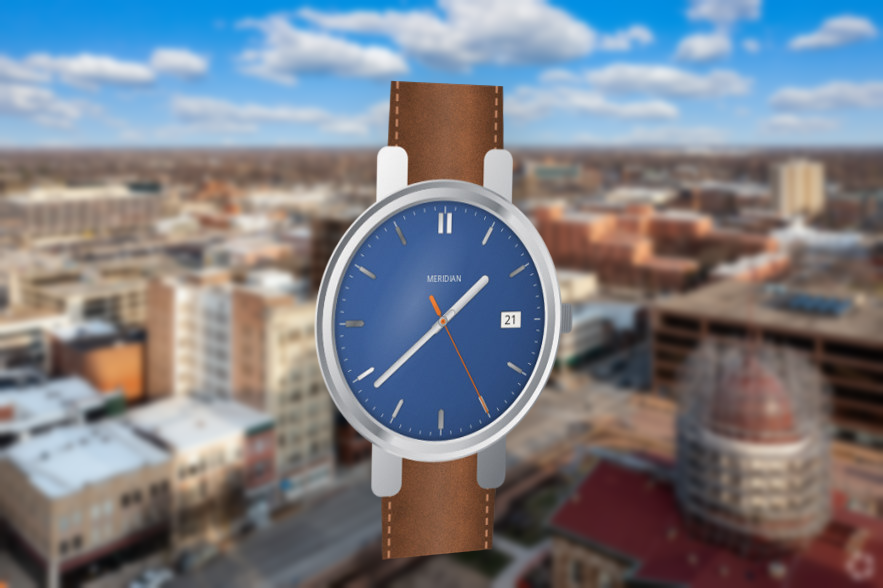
1:38:25
